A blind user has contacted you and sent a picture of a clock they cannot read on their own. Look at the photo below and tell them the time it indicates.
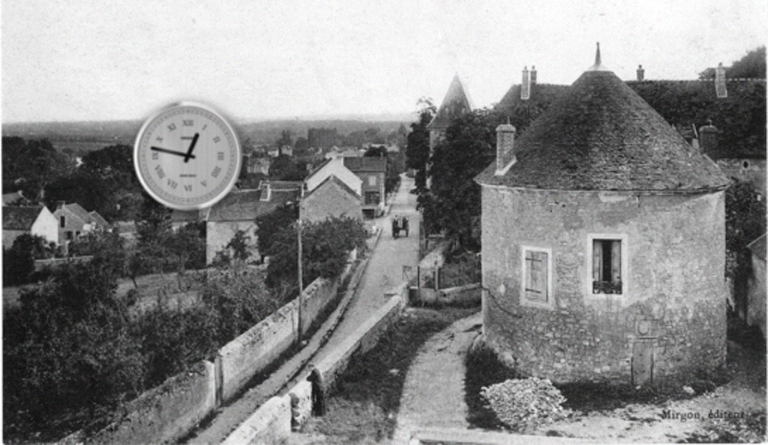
12:47
